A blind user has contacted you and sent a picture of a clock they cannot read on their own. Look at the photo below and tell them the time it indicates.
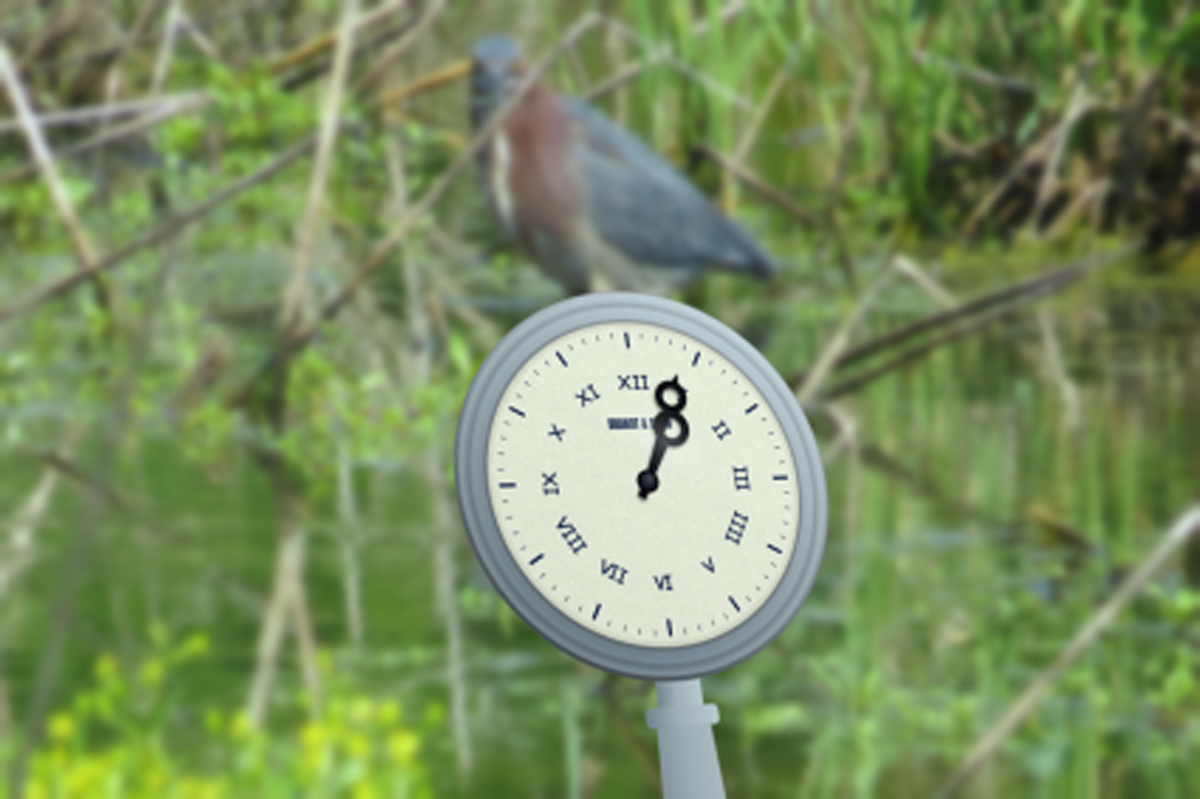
1:04
